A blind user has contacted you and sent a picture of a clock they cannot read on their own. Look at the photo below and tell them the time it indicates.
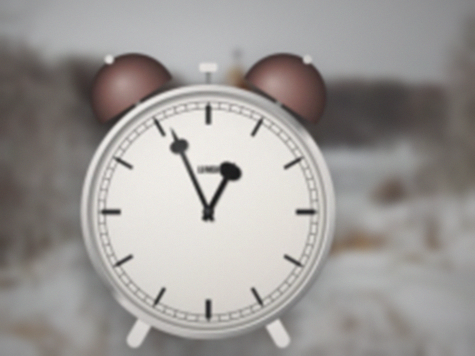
12:56
